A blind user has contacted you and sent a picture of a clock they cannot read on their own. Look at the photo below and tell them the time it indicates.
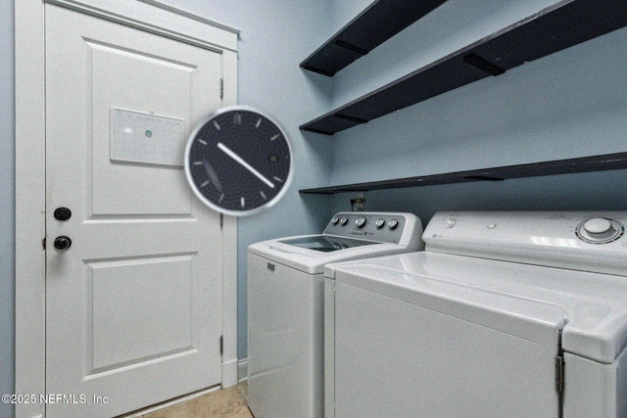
10:22
